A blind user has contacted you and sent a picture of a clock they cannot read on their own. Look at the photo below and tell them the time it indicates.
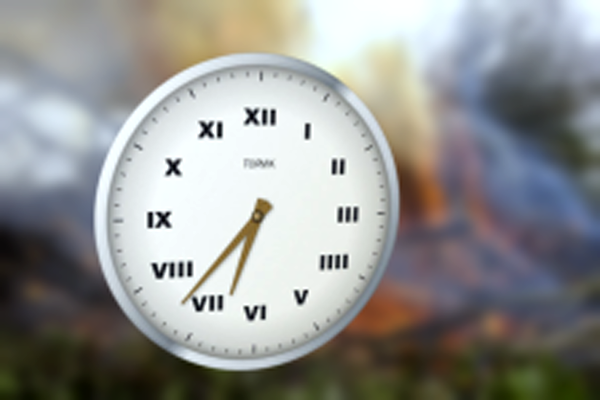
6:37
